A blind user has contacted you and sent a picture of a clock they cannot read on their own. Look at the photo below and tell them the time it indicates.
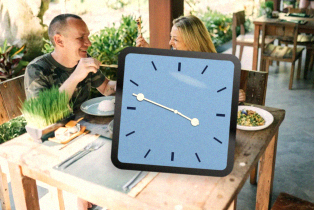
3:48
